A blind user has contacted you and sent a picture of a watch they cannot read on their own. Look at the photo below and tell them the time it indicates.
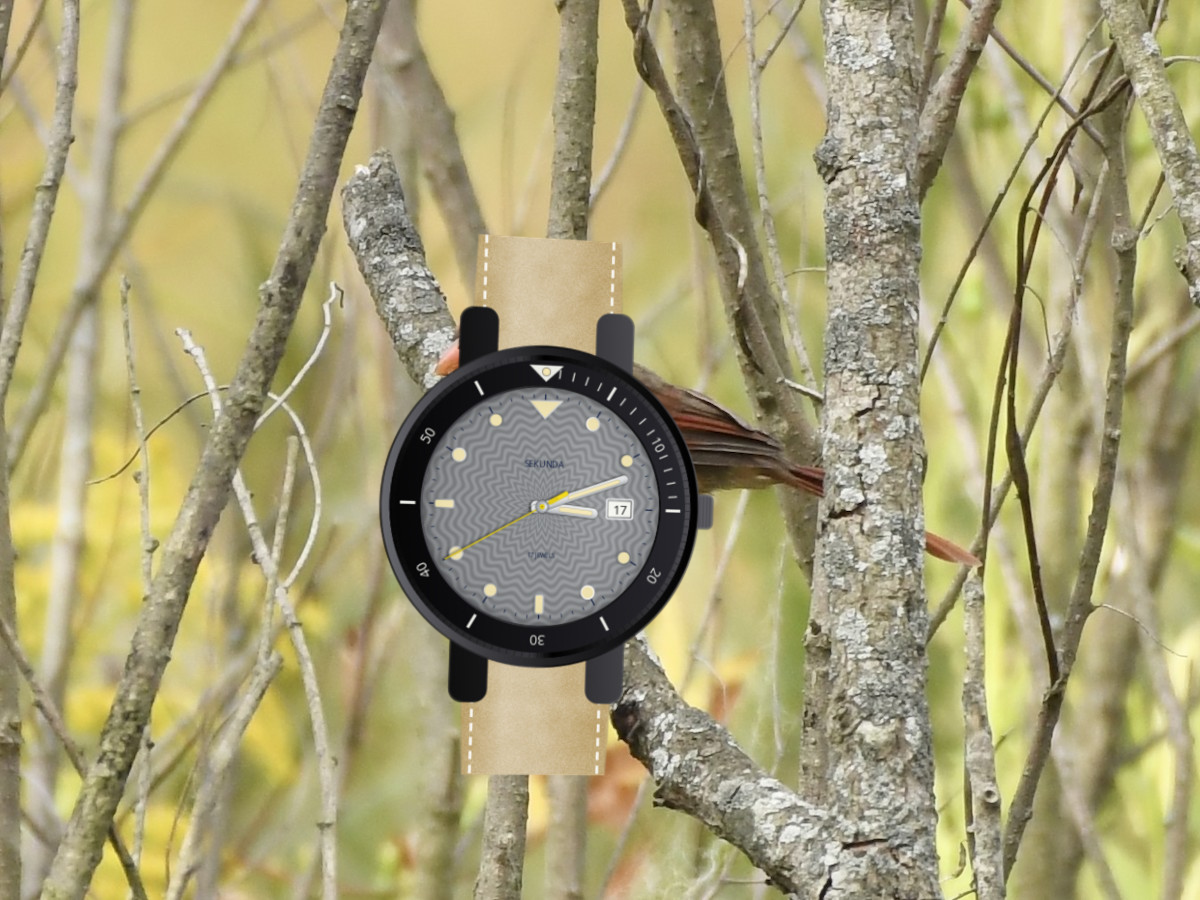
3:11:40
